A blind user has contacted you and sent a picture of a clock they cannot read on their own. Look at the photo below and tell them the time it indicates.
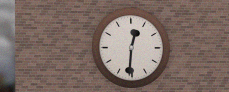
12:31
